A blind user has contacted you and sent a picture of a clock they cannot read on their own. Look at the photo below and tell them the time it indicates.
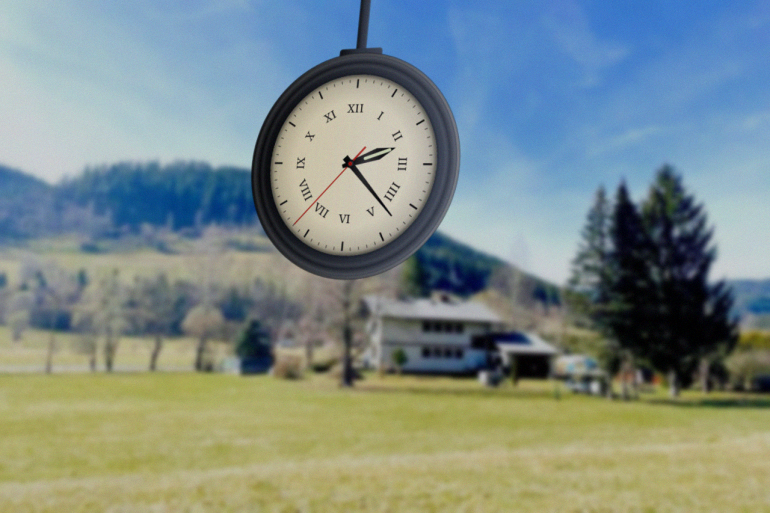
2:22:37
